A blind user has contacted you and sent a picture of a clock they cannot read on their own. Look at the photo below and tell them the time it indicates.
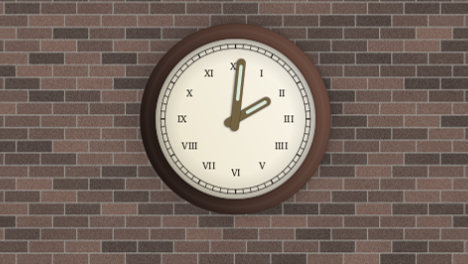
2:01
